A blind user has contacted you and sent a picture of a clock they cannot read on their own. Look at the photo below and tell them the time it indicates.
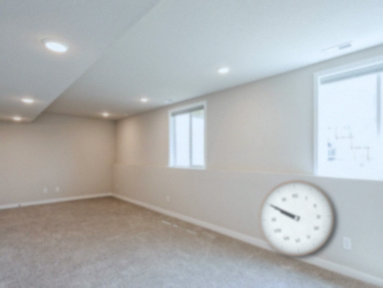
9:50
